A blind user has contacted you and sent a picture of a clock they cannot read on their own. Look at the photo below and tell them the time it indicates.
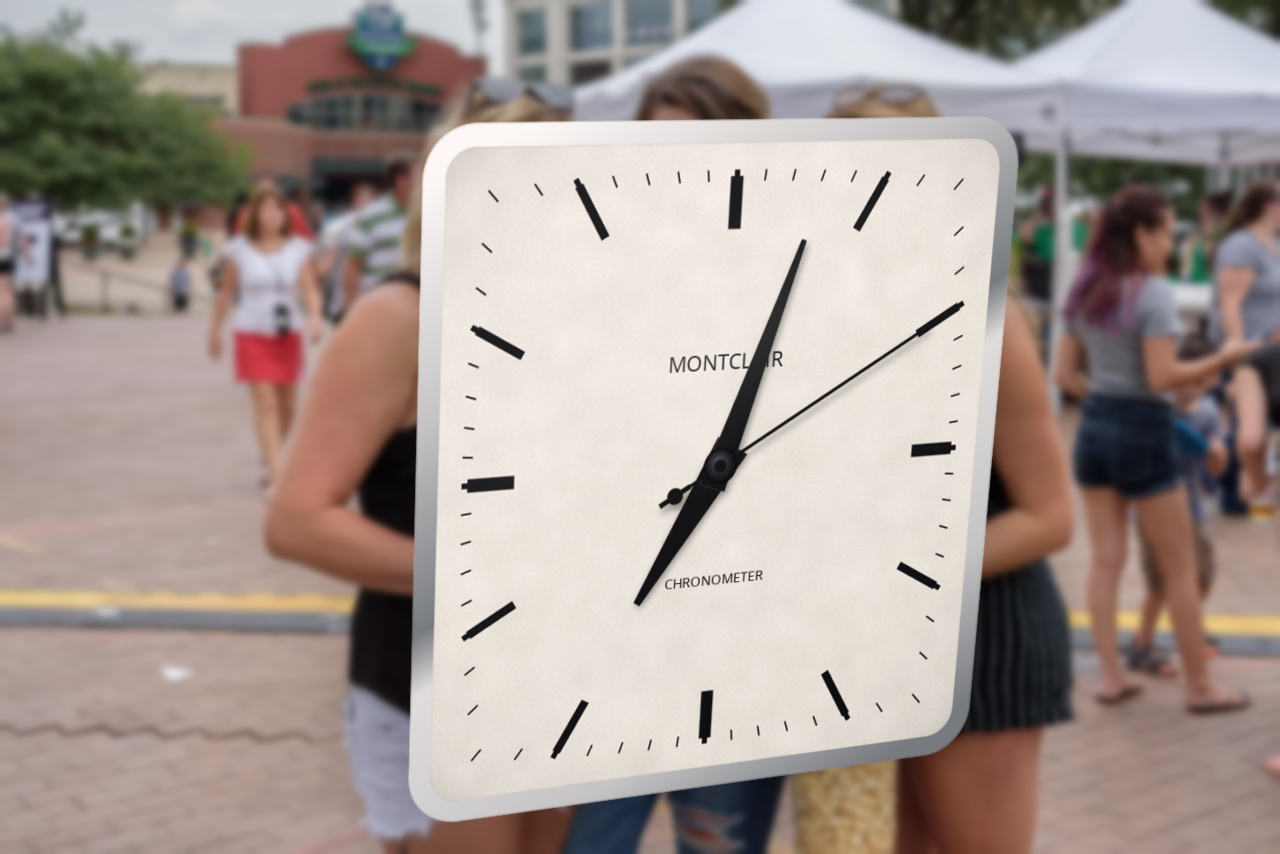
7:03:10
